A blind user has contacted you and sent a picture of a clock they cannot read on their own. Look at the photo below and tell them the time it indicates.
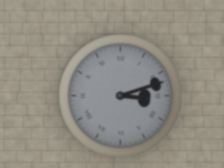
3:12
